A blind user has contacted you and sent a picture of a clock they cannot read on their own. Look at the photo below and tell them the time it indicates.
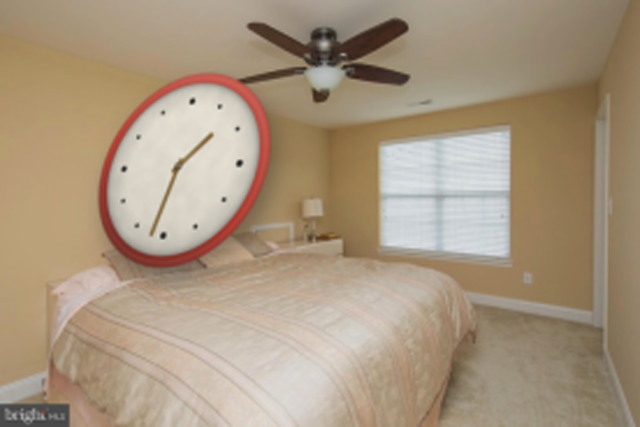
1:32
